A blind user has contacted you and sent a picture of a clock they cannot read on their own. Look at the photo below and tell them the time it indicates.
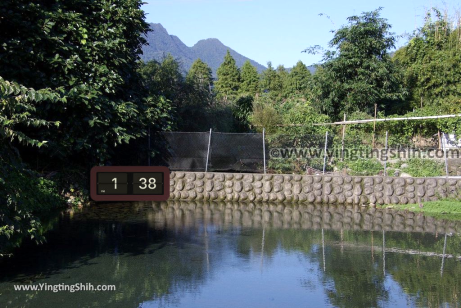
1:38
